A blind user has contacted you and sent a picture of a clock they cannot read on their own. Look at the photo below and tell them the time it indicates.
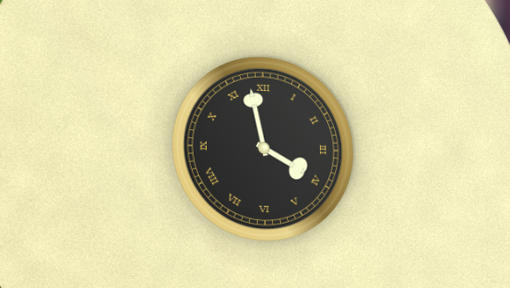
3:58
